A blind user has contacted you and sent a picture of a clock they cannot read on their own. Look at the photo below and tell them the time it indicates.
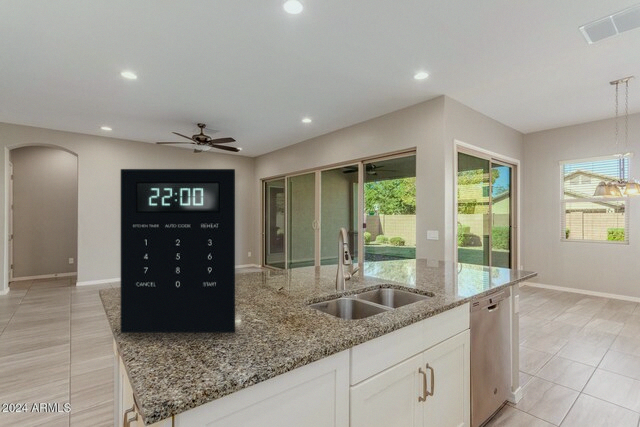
22:00
